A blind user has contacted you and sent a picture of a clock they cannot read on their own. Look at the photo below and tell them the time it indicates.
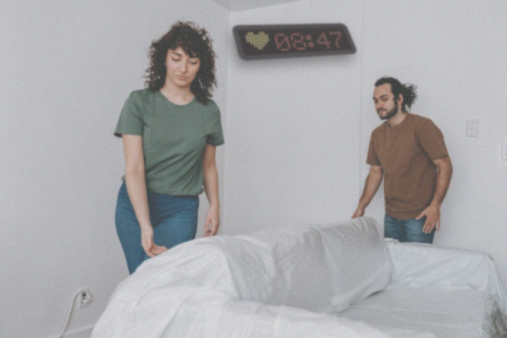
8:47
